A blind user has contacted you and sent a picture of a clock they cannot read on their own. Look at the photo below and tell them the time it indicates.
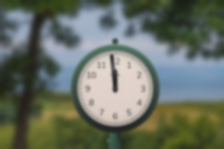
11:59
